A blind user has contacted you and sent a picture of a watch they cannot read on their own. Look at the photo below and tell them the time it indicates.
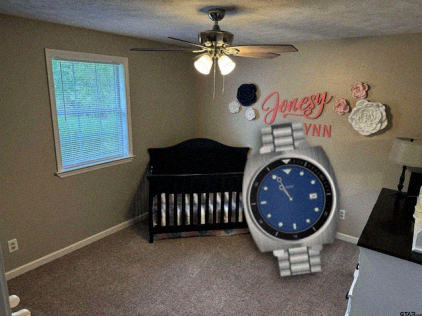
10:56
